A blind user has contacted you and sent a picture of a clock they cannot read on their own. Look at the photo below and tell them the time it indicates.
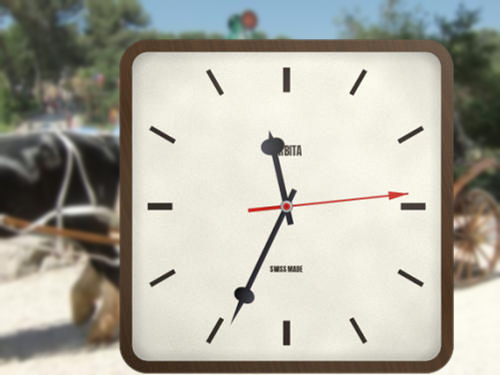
11:34:14
